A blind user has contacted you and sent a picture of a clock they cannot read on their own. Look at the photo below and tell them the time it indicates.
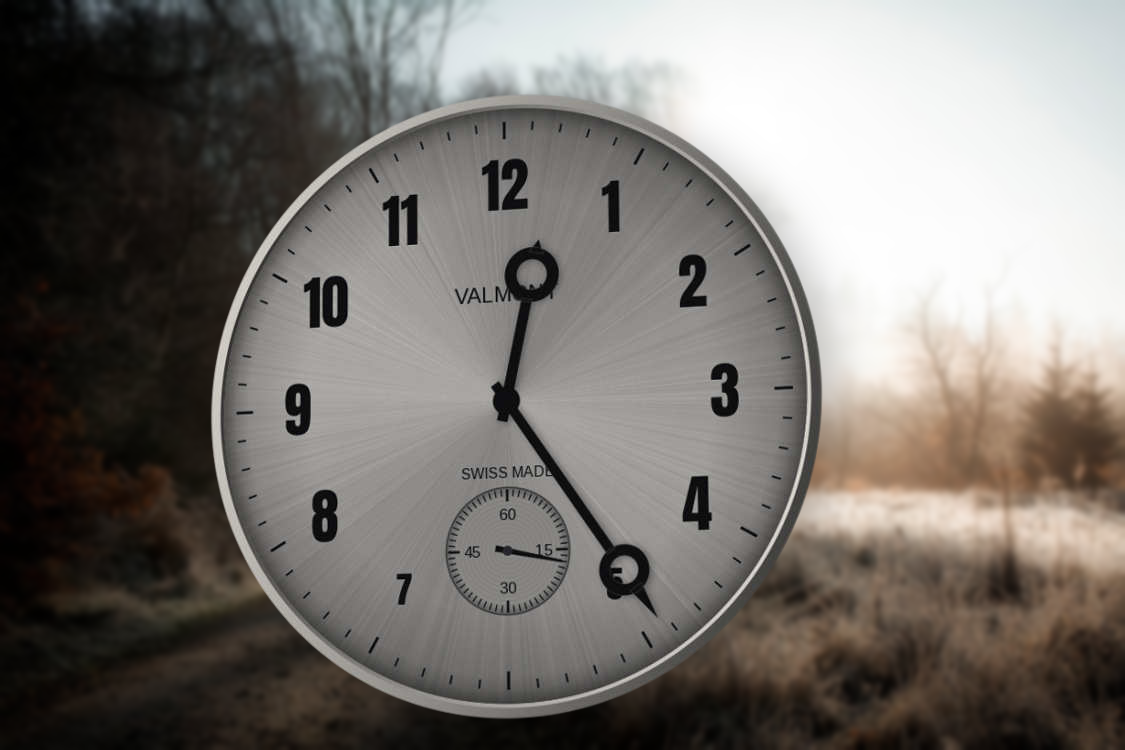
12:24:17
